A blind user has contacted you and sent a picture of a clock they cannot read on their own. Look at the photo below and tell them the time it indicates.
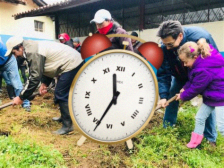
11:34
